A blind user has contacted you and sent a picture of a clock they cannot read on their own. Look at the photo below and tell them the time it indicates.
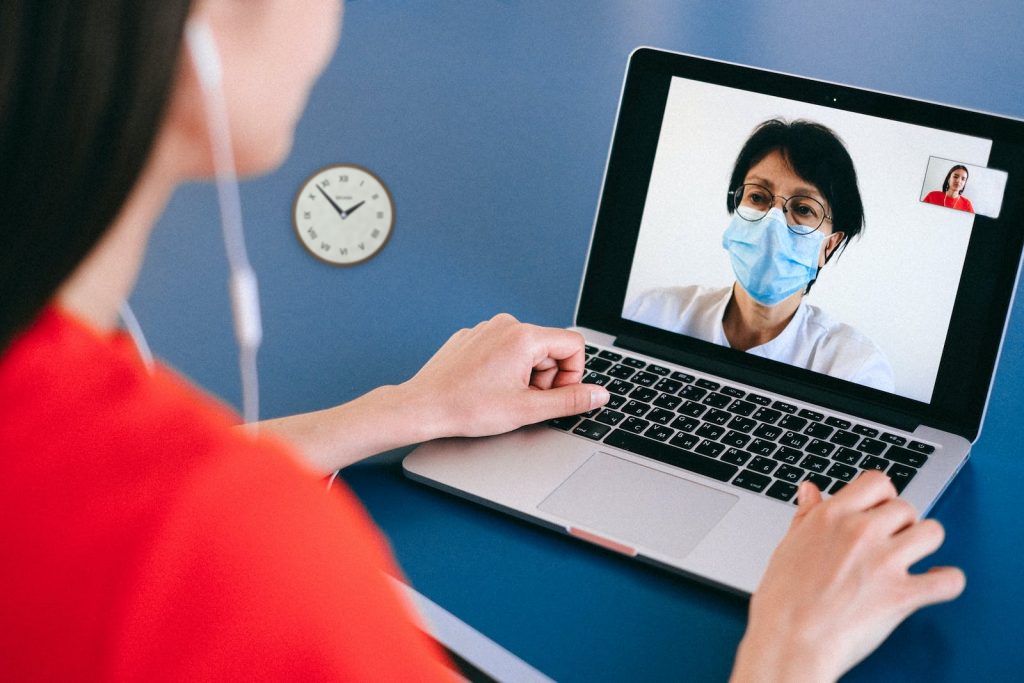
1:53
